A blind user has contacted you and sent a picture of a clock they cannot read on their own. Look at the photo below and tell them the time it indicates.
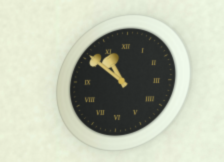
10:51
